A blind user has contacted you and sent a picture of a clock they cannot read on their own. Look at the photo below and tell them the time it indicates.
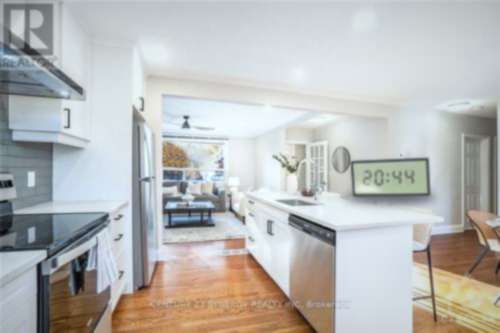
20:44
